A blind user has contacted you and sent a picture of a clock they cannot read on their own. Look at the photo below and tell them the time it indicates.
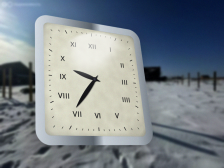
9:36
